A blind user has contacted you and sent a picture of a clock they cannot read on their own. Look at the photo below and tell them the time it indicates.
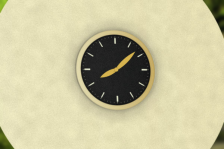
8:08
